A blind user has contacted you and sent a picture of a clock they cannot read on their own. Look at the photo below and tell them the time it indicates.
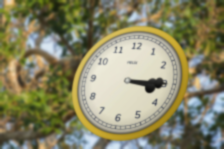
3:15
